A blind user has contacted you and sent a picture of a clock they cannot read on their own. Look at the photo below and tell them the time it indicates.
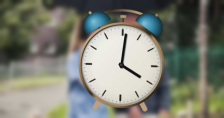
4:01
